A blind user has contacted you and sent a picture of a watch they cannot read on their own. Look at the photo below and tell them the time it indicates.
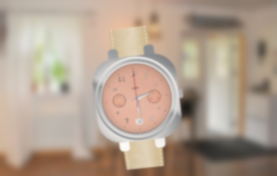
2:29
